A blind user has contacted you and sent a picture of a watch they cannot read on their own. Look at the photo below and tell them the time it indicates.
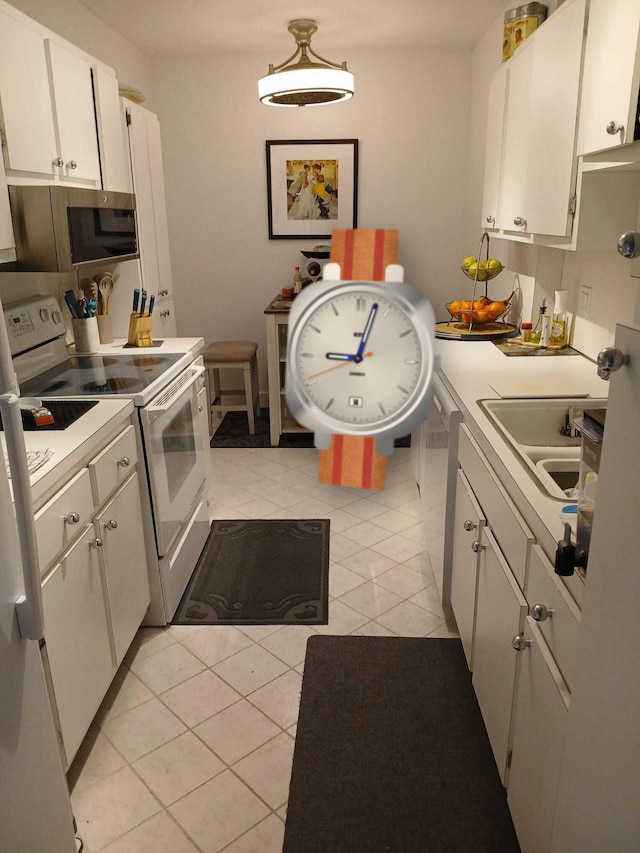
9:02:41
